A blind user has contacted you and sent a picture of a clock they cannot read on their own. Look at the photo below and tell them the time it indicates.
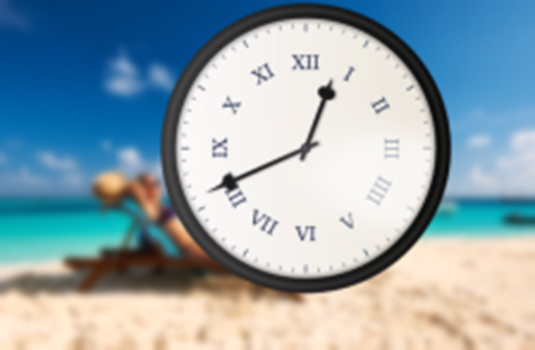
12:41
